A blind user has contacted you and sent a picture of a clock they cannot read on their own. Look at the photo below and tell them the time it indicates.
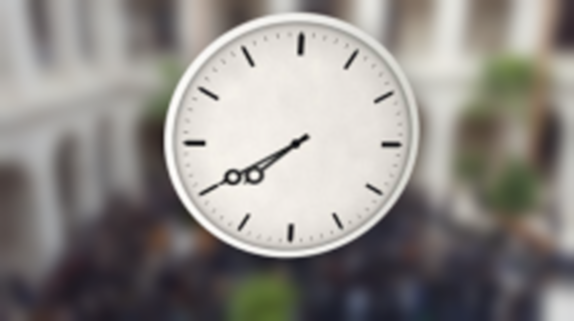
7:40
